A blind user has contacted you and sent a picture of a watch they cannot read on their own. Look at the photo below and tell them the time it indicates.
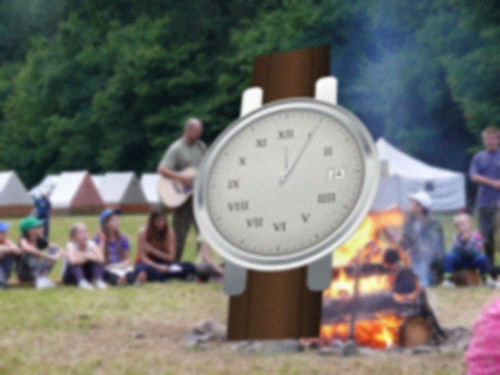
12:05
